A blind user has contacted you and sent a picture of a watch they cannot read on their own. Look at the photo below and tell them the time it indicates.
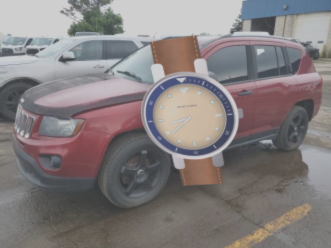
8:39
